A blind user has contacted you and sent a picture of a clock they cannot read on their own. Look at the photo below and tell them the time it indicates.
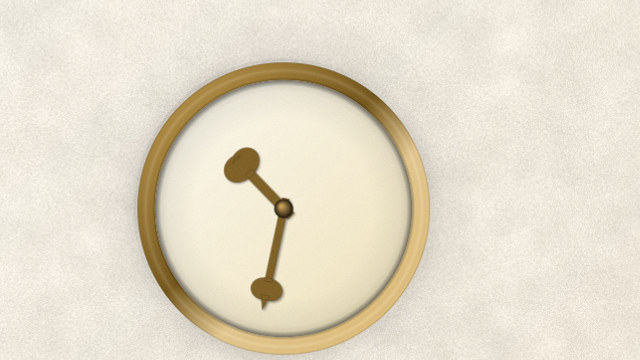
10:32
